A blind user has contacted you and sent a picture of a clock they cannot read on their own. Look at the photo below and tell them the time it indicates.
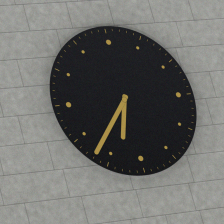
6:37
